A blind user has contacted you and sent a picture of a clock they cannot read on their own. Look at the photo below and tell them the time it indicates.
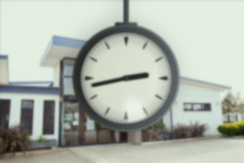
2:43
